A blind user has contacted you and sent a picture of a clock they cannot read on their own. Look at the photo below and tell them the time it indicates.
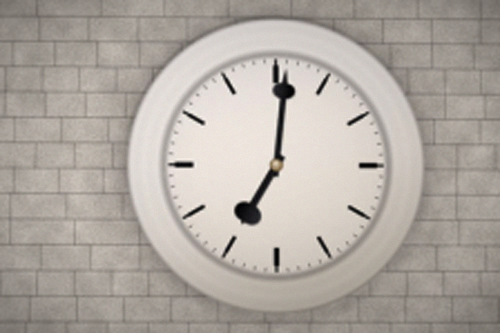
7:01
